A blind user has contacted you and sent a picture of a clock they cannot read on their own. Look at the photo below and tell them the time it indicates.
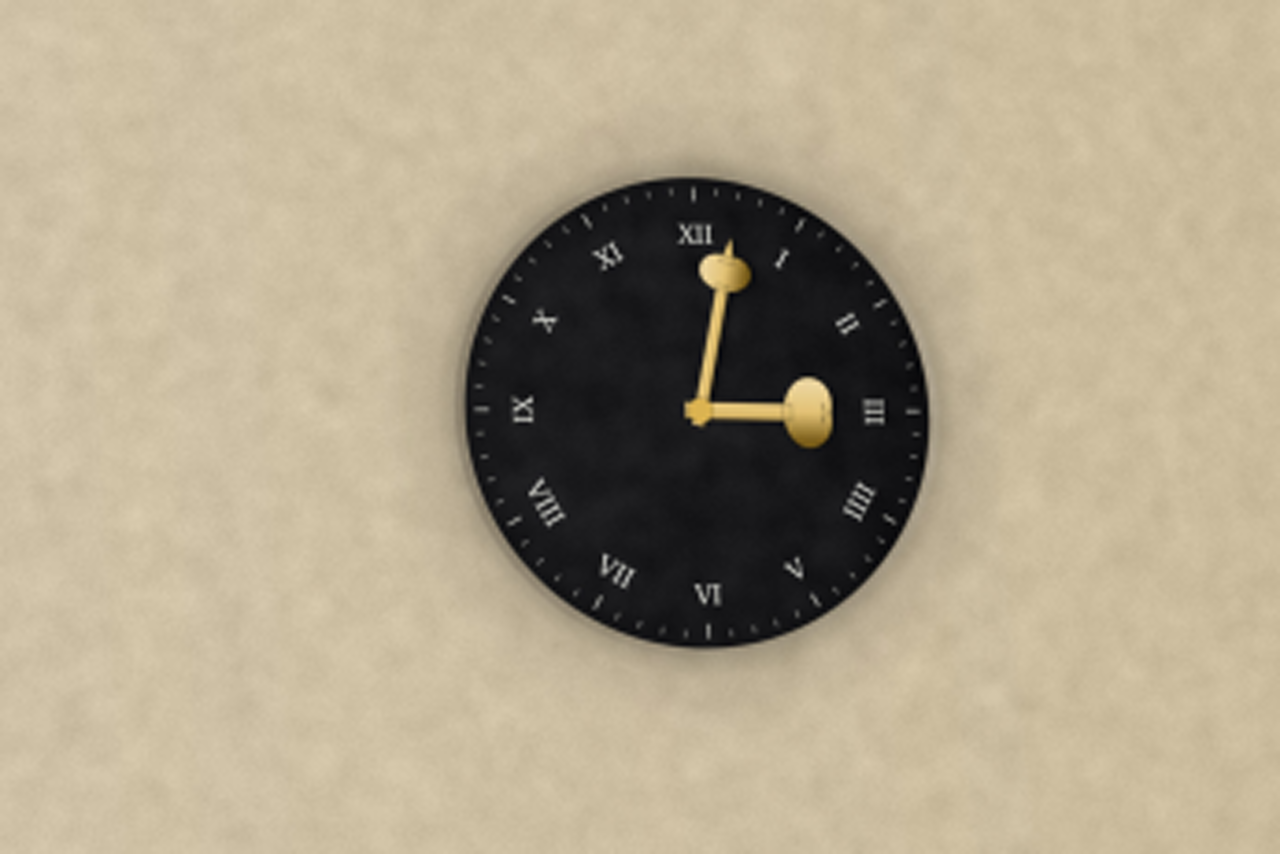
3:02
